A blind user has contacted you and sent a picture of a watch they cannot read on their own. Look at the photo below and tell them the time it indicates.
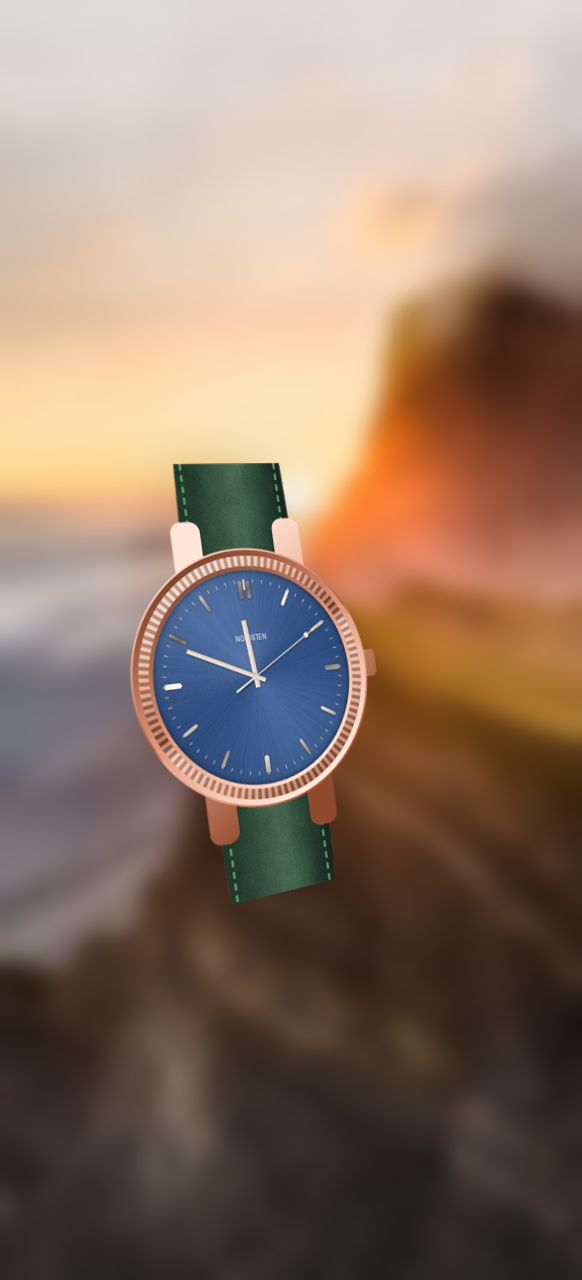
11:49:10
